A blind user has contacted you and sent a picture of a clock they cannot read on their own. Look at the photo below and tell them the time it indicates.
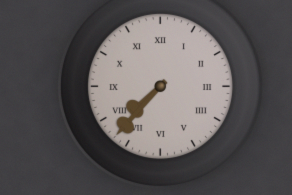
7:37
